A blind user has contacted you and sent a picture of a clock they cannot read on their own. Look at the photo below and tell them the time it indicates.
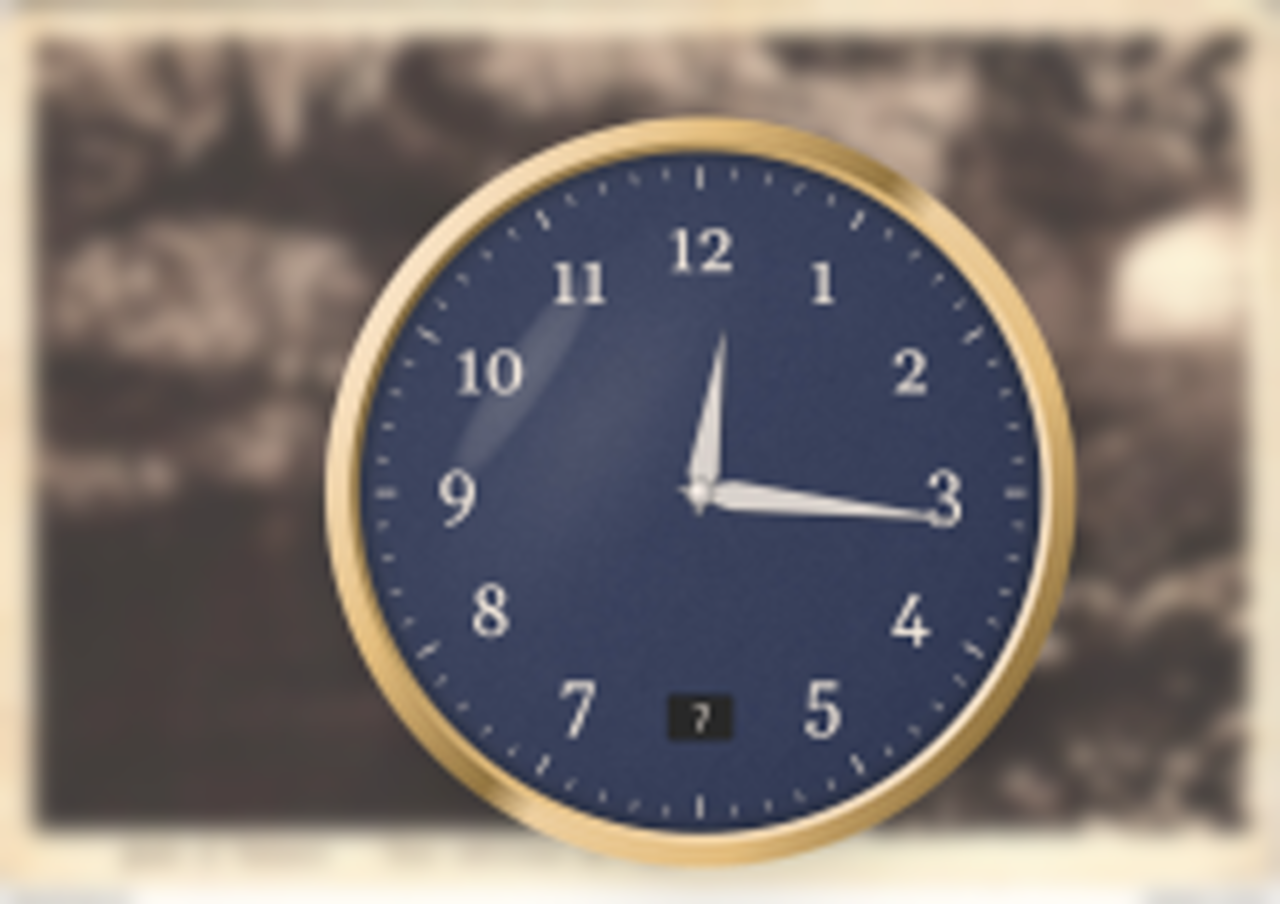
12:16
